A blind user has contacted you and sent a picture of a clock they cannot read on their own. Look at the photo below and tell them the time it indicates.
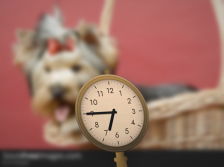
6:45
